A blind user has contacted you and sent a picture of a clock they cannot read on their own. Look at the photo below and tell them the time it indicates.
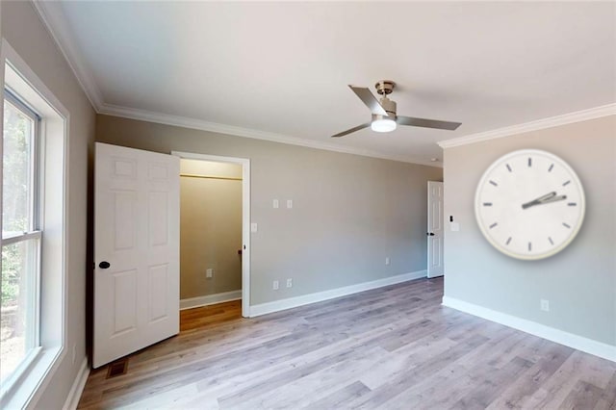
2:13
